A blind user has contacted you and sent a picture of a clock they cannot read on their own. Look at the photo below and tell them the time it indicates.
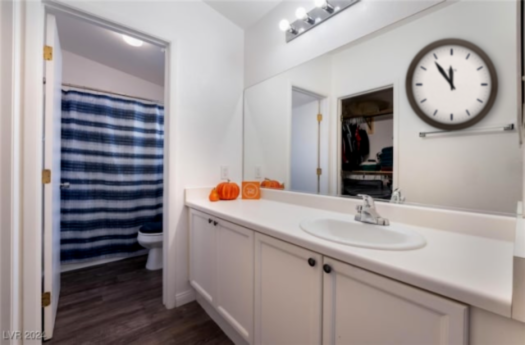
11:54
